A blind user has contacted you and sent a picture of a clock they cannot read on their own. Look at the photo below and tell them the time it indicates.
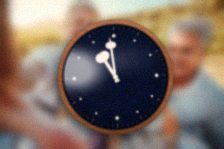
10:59
